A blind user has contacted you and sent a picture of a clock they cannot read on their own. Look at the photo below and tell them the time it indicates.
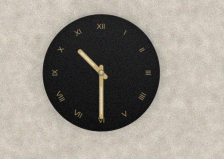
10:30
